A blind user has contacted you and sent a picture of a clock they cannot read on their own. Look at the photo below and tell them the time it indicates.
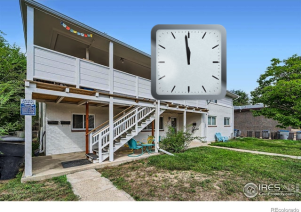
11:59
